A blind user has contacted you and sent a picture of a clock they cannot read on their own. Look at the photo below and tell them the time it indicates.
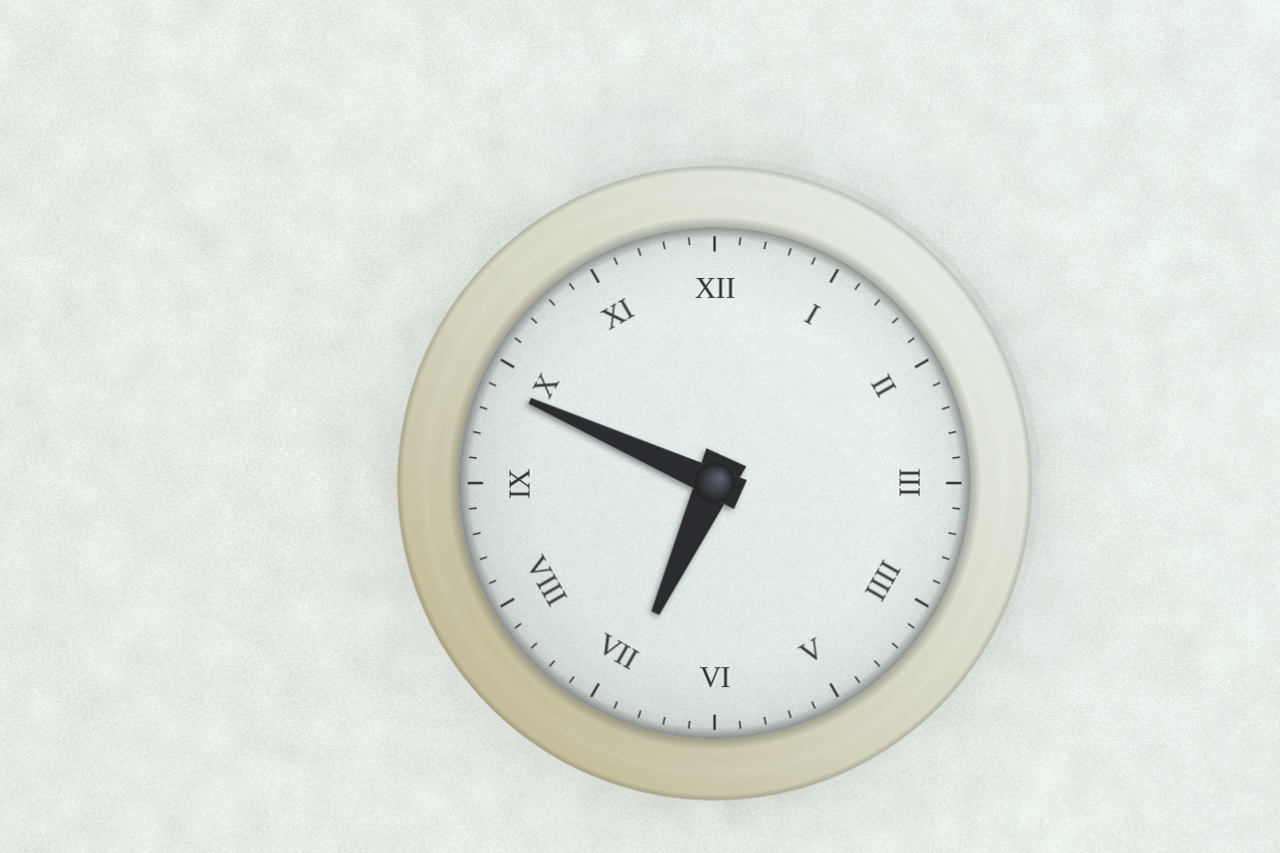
6:49
